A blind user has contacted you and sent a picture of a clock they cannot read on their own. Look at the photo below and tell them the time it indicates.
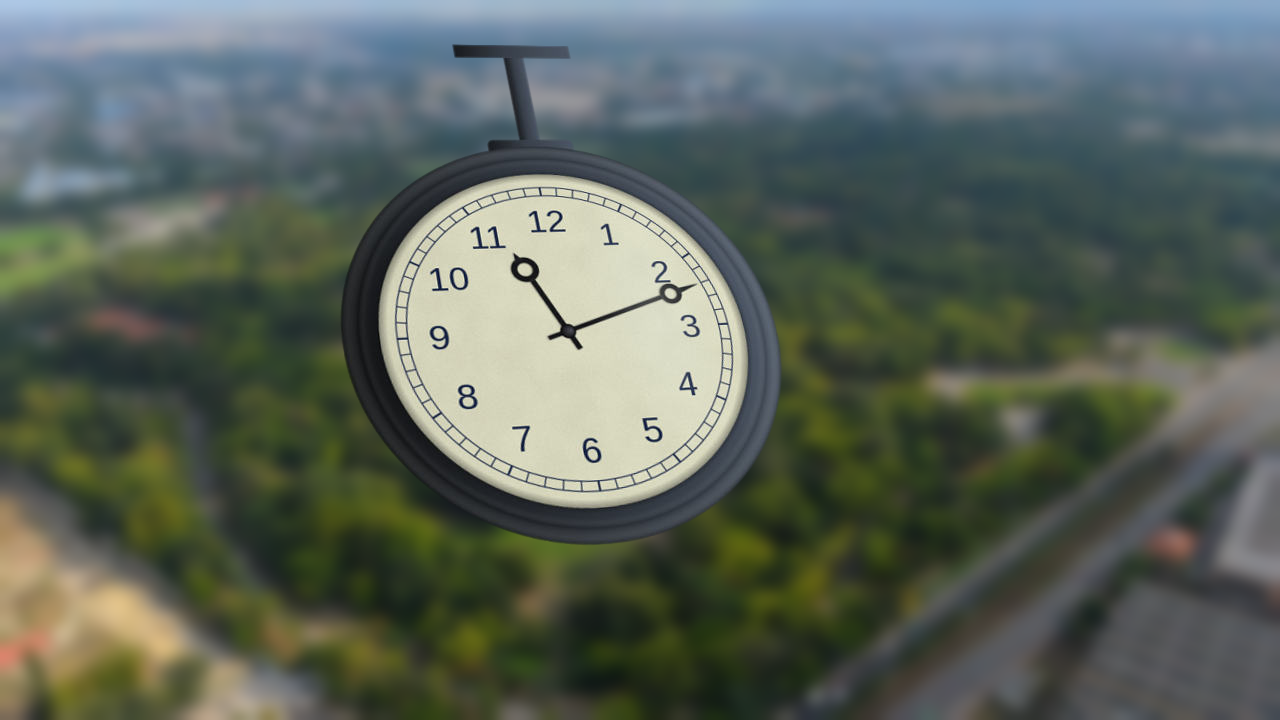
11:12
